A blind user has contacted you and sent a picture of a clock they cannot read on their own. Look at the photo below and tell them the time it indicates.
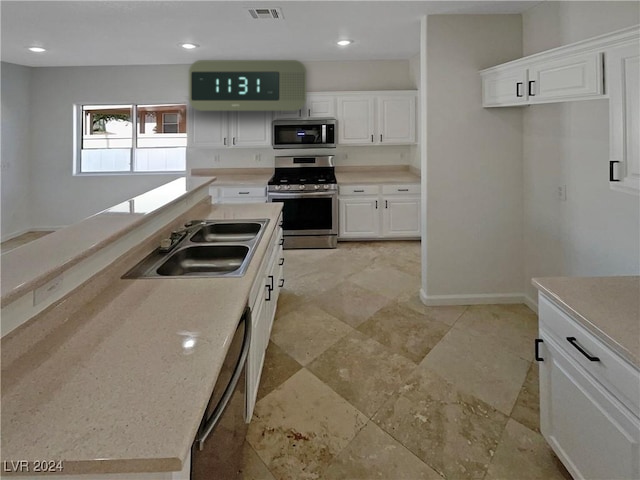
11:31
